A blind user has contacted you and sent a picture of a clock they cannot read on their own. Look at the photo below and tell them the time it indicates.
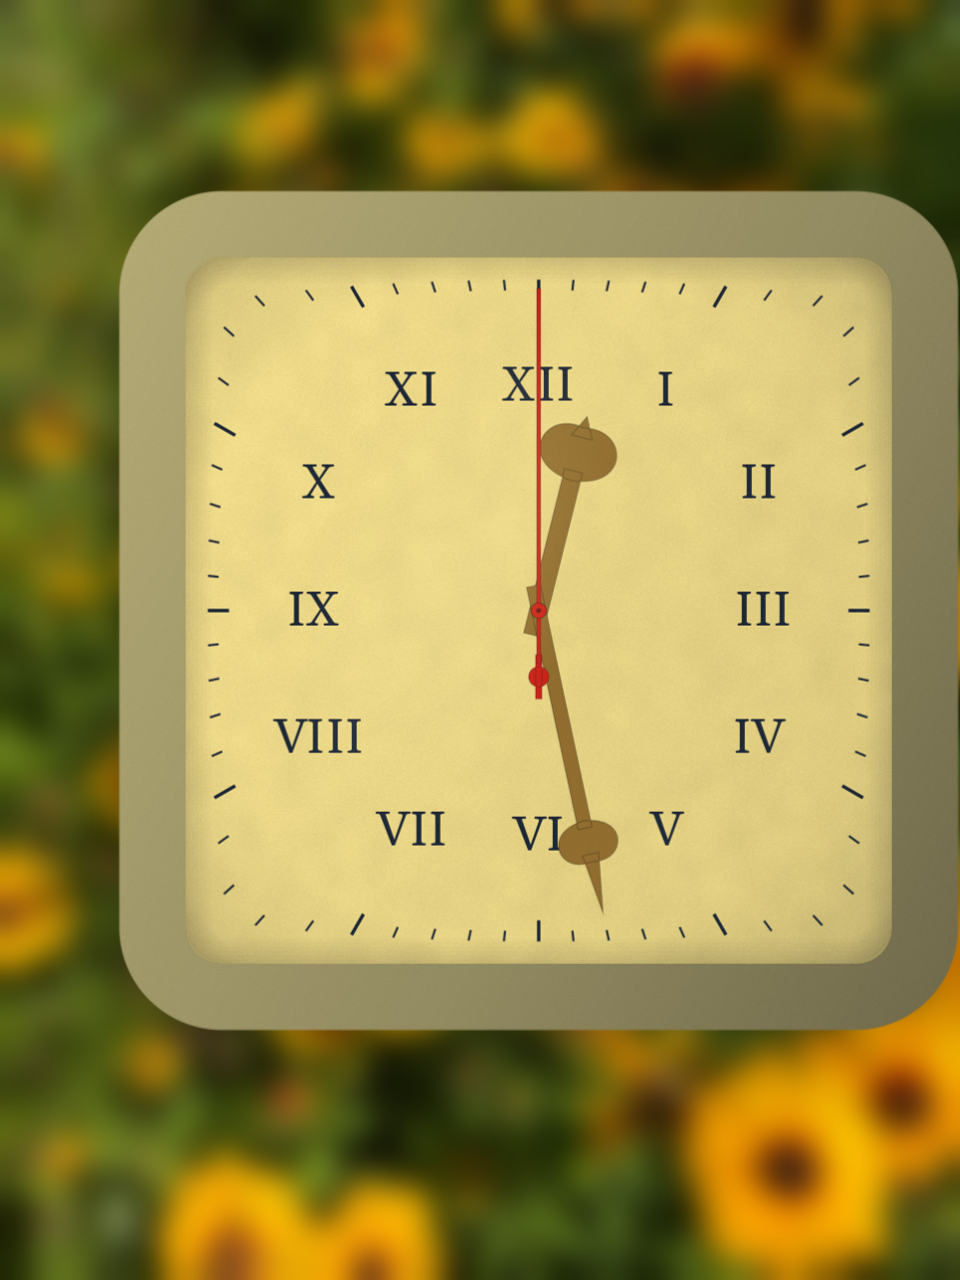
12:28:00
